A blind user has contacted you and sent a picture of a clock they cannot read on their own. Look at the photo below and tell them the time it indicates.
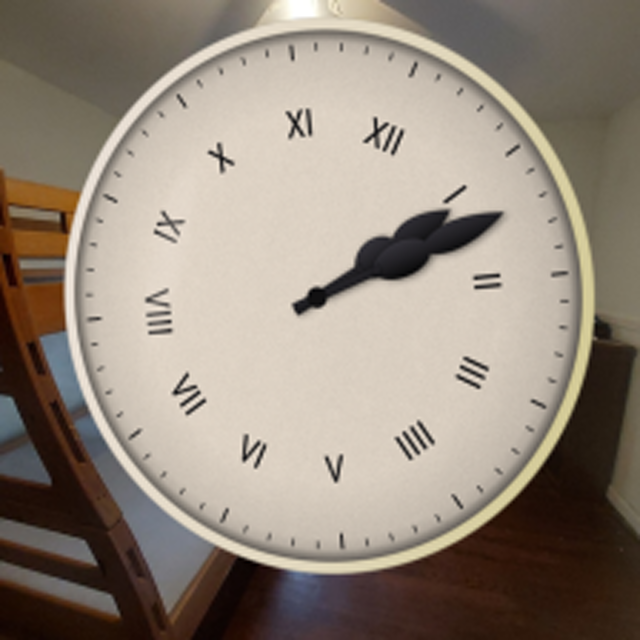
1:07
